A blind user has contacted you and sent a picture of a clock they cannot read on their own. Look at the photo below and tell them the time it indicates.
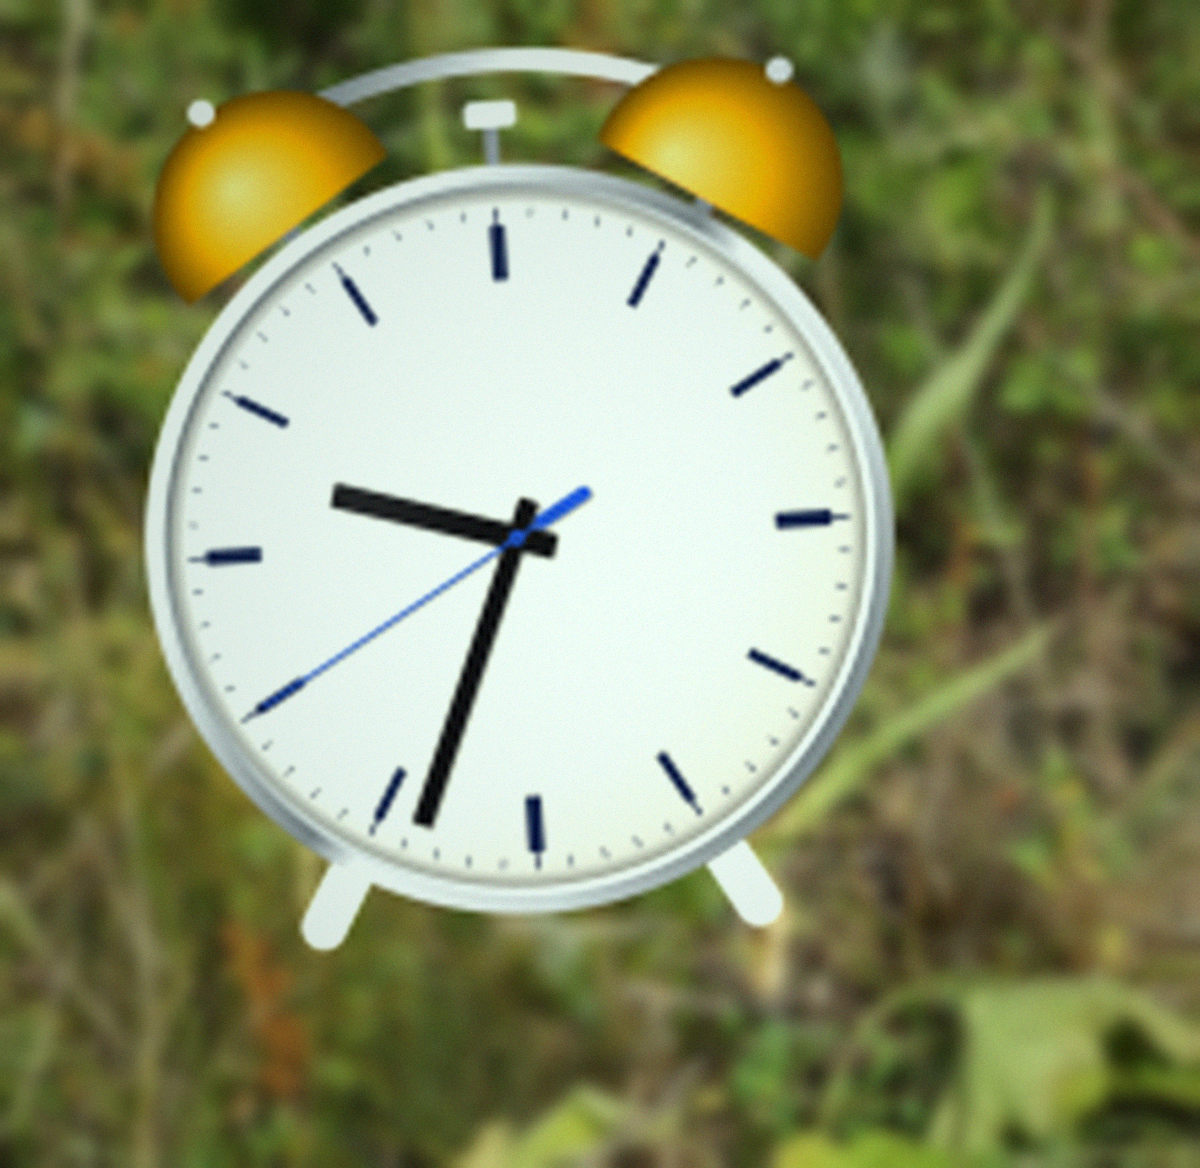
9:33:40
